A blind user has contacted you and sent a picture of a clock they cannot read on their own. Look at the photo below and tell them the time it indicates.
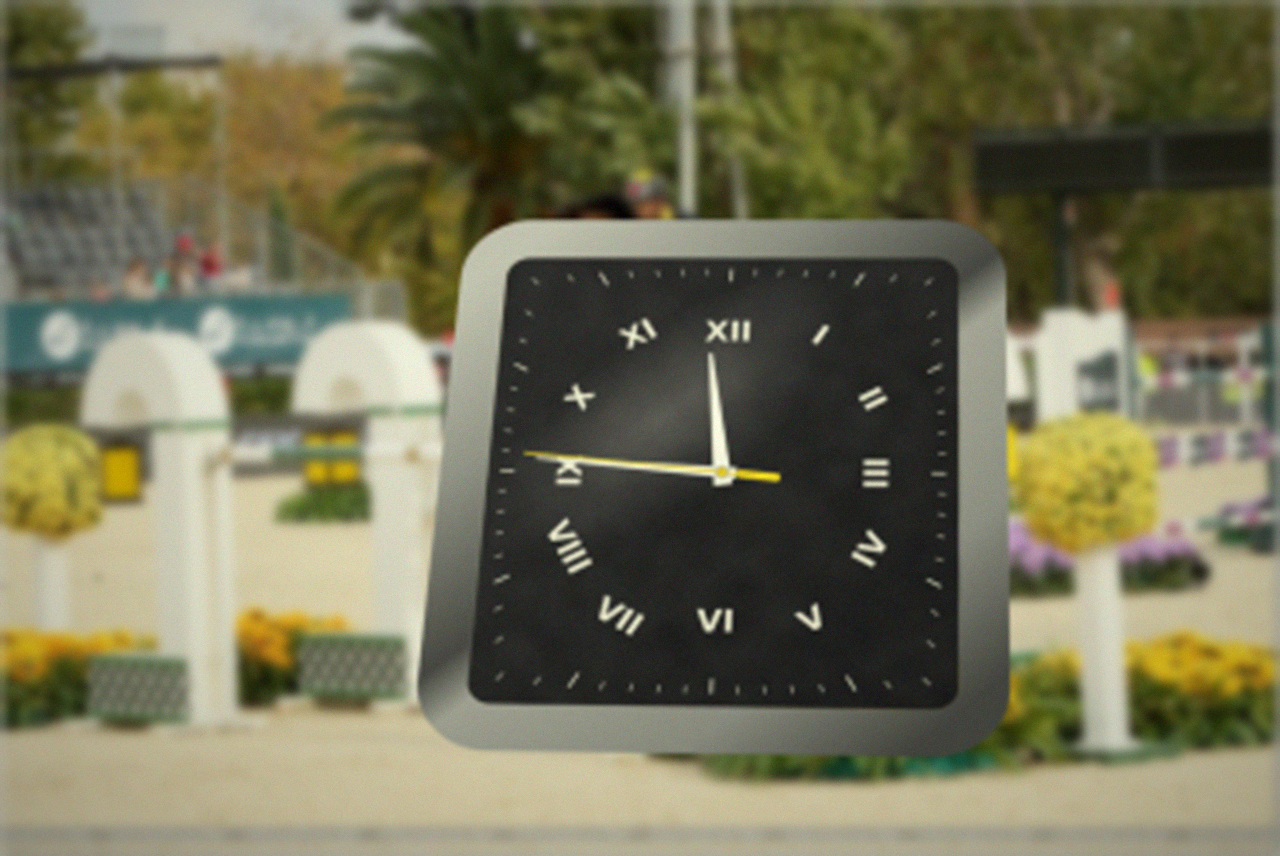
11:45:46
